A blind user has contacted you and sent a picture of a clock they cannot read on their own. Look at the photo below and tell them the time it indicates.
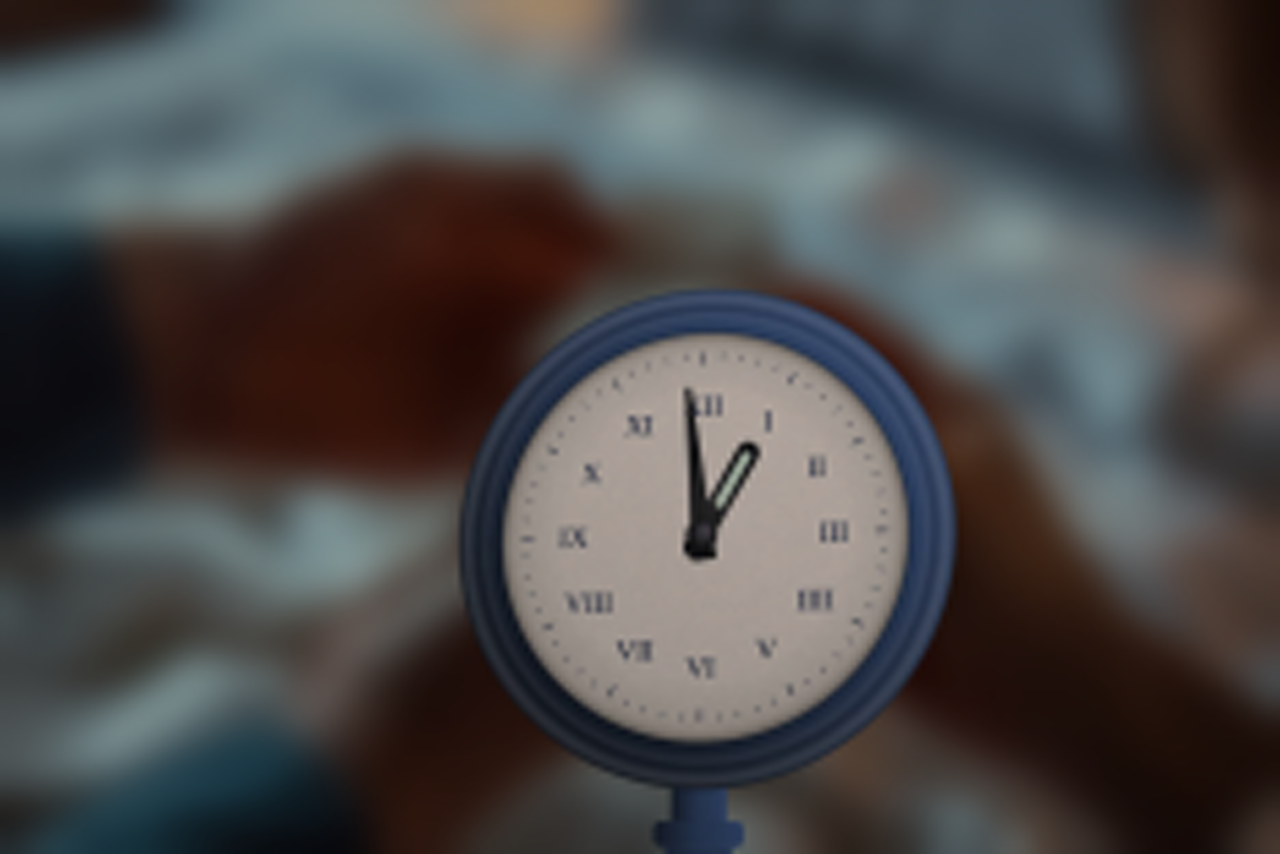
12:59
